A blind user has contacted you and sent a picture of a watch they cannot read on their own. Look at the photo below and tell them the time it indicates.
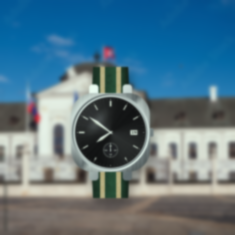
7:51
